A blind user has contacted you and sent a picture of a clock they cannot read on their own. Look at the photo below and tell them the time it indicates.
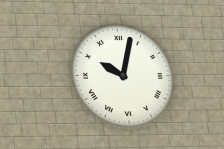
10:03
